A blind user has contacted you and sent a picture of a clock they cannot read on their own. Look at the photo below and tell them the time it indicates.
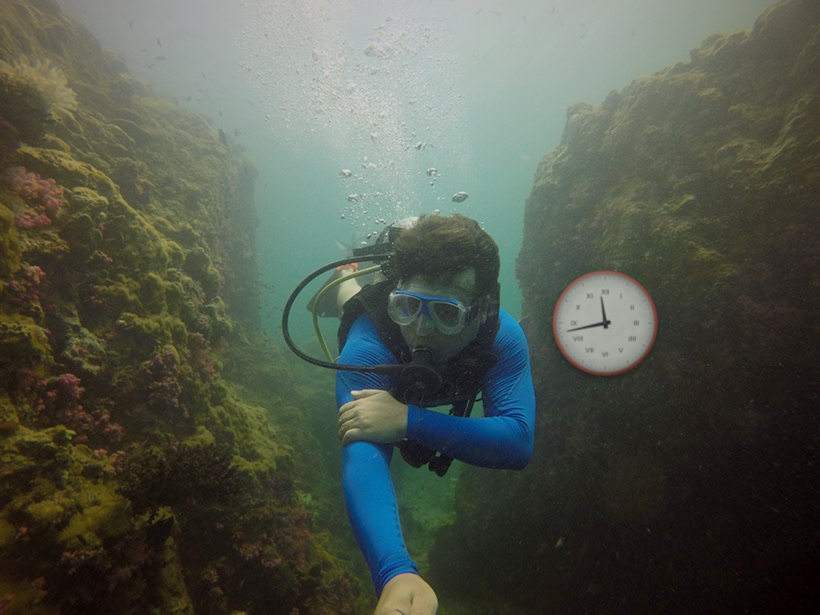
11:43
